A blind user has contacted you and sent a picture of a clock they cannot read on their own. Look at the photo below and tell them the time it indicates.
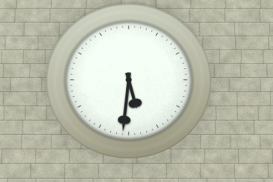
5:31
